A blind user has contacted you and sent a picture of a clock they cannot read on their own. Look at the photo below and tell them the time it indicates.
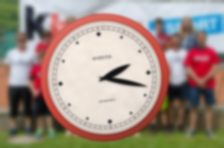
2:18
